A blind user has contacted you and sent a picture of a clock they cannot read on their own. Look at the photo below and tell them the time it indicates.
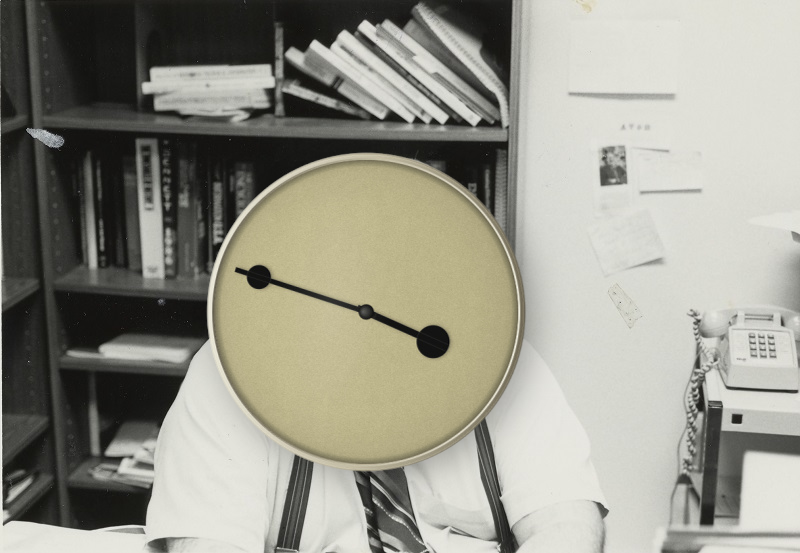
3:48
